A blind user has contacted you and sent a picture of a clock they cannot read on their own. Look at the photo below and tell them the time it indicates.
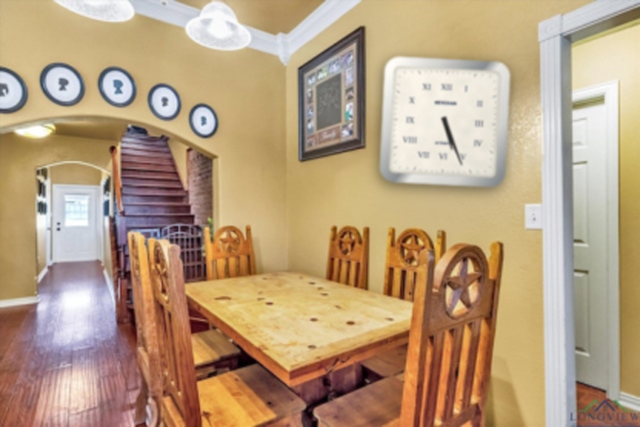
5:26
